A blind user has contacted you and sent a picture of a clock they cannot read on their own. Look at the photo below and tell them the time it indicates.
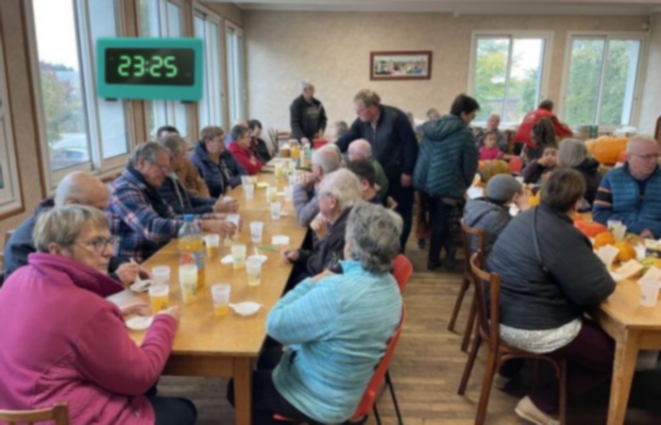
23:25
